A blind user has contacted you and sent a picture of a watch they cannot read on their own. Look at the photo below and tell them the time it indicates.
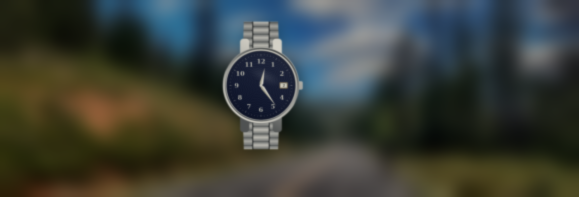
12:24
